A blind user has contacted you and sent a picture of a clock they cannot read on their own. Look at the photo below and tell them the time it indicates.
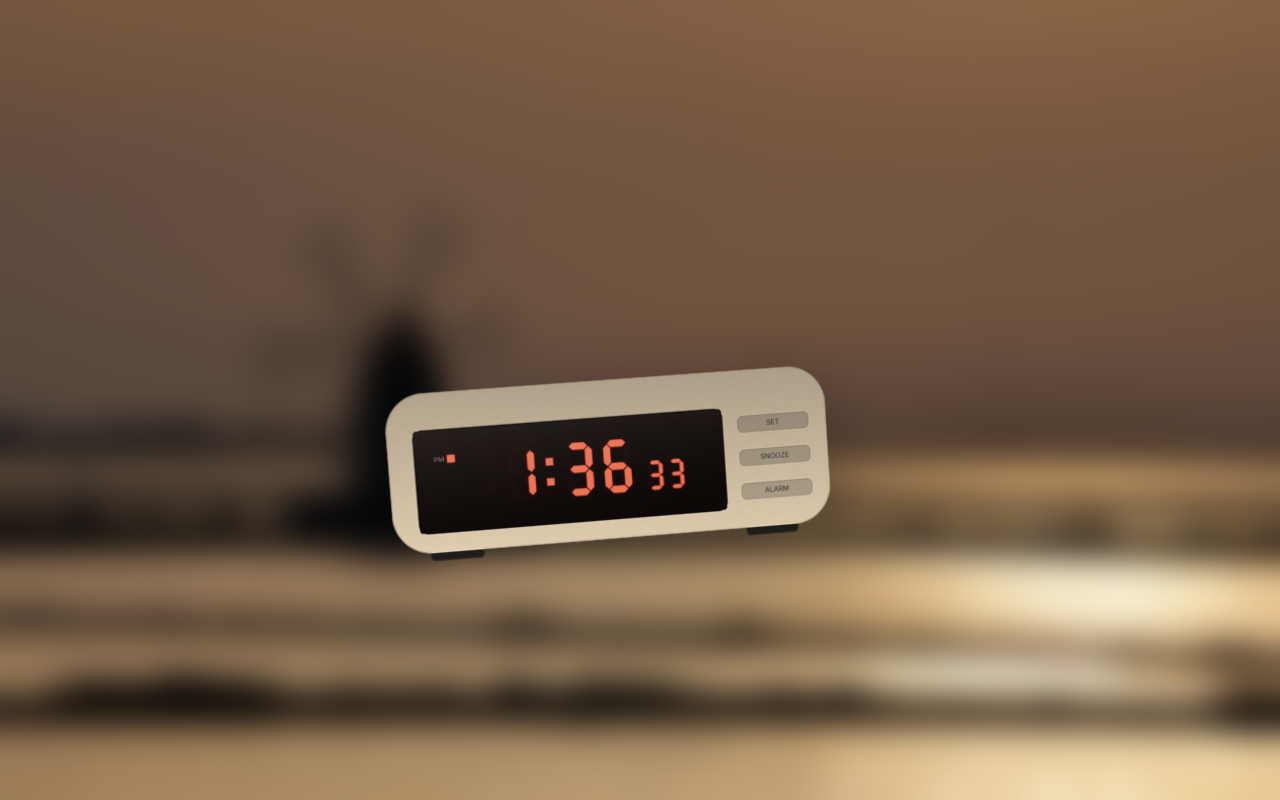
1:36:33
